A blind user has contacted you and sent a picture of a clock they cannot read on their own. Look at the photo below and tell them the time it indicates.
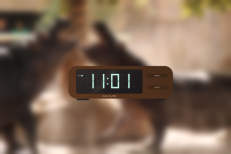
11:01
